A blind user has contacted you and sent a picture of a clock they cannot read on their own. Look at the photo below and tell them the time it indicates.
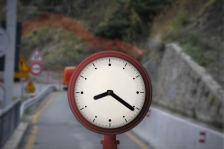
8:21
